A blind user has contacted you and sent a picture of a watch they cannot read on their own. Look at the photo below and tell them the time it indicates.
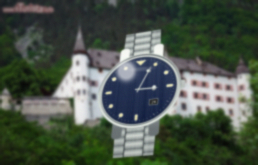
3:04
